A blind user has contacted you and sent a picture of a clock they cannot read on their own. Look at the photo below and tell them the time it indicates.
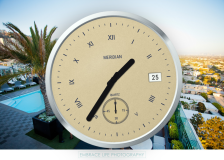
1:36
